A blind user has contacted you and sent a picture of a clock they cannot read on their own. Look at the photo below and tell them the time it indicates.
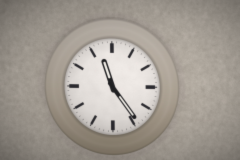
11:24
